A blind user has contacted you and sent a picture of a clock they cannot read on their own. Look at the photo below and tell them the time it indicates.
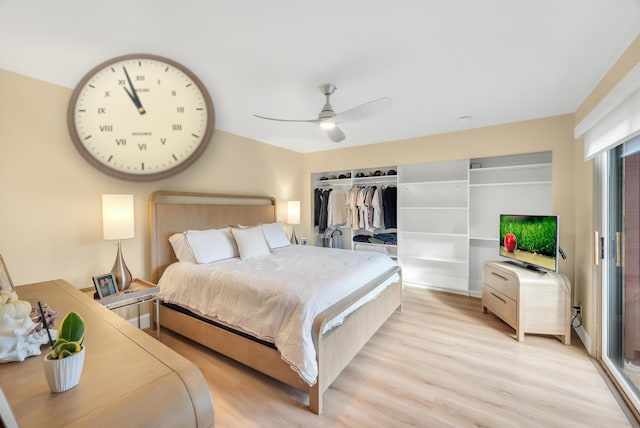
10:57
